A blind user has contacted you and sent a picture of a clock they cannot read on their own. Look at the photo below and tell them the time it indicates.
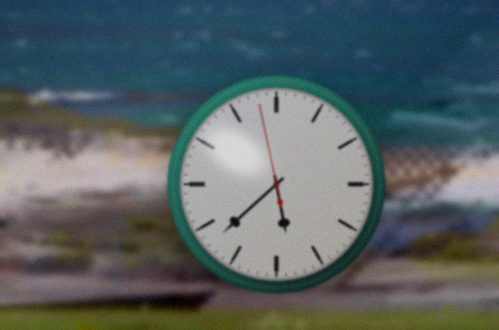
5:37:58
